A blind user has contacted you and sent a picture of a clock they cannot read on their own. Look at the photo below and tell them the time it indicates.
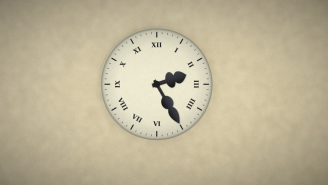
2:25
